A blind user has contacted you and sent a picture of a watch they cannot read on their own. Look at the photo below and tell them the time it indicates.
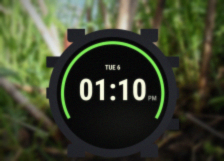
1:10
